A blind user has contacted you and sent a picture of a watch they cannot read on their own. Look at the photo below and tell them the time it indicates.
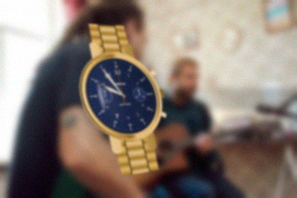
9:55
